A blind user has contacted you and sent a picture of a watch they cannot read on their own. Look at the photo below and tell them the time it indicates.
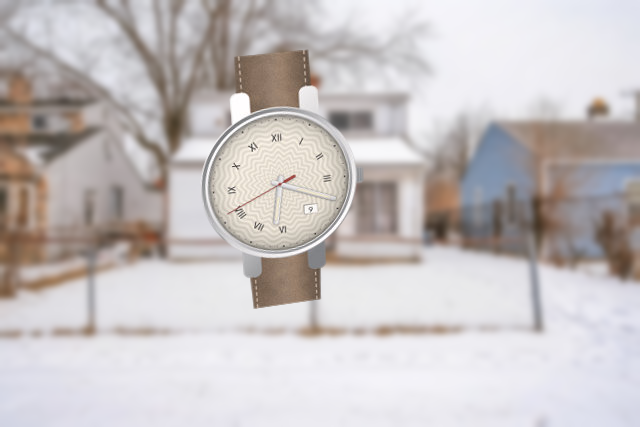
6:18:41
